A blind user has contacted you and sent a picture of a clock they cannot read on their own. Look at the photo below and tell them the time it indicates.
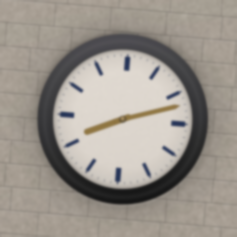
8:12
